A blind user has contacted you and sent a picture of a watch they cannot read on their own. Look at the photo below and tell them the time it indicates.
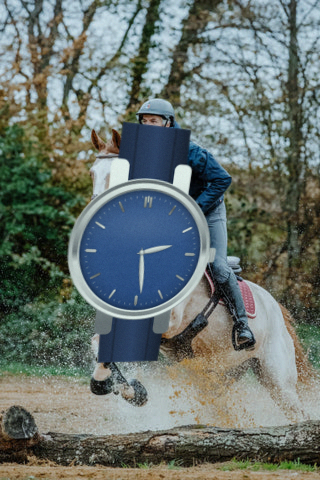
2:29
